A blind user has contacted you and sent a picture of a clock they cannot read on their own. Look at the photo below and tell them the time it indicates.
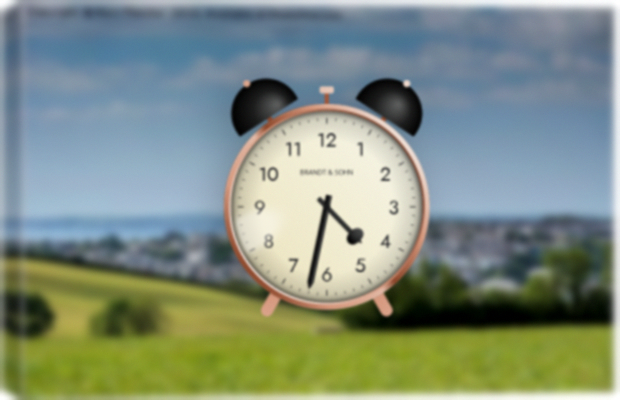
4:32
